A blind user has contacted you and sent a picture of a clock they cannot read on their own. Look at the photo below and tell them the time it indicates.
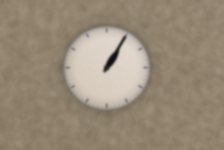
1:05
